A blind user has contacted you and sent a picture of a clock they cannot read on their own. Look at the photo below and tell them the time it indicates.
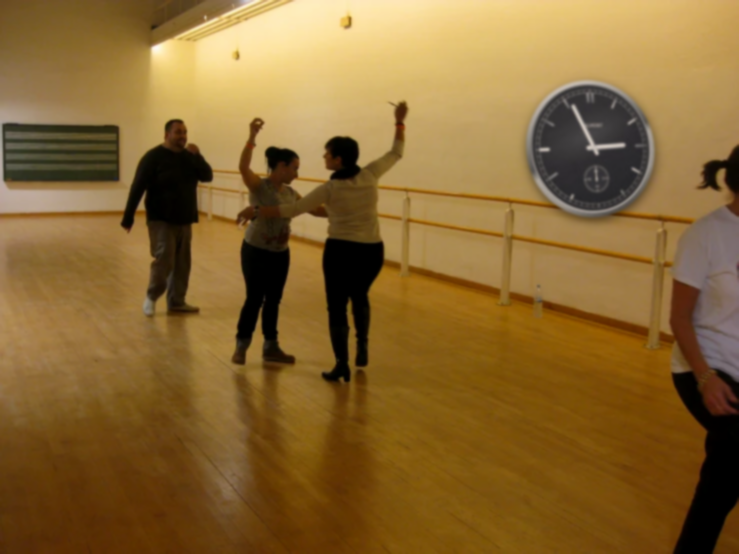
2:56
